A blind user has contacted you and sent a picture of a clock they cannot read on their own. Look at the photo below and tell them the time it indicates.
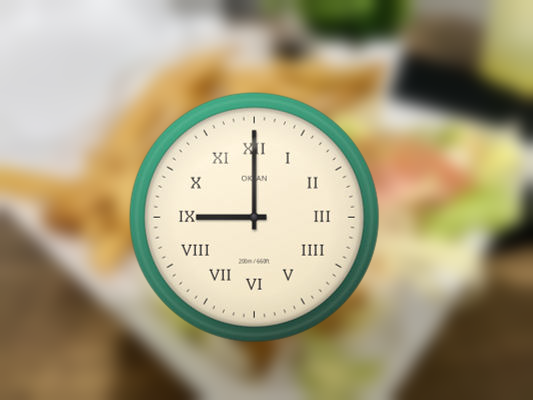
9:00
